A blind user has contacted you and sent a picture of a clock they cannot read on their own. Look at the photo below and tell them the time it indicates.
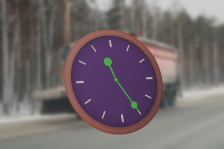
11:25
